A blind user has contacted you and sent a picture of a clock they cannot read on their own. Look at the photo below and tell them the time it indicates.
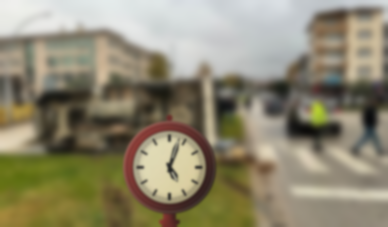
5:03
